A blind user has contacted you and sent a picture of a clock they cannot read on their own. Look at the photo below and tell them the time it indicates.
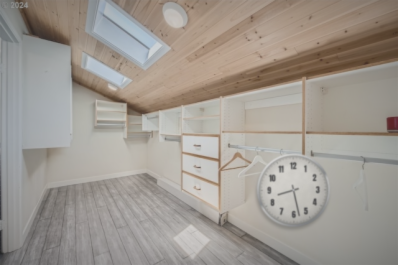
8:28
